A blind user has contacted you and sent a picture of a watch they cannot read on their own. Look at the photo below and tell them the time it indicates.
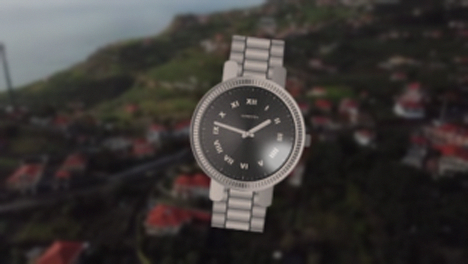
1:47
